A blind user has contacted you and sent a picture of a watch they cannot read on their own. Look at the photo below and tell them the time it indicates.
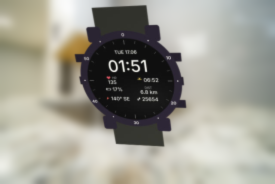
1:51
